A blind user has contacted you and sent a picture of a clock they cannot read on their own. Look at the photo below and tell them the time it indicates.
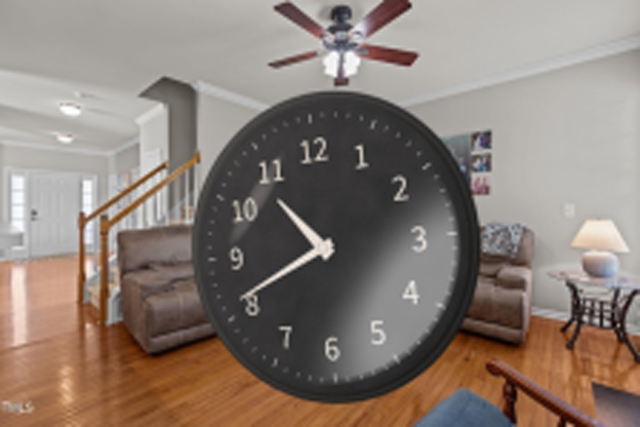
10:41
